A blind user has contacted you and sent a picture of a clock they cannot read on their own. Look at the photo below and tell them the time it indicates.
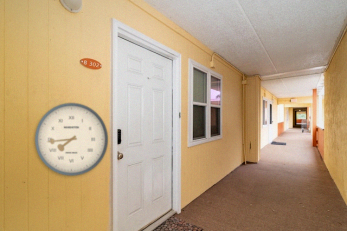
7:44
